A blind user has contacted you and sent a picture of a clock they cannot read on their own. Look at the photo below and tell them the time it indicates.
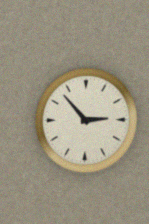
2:53
